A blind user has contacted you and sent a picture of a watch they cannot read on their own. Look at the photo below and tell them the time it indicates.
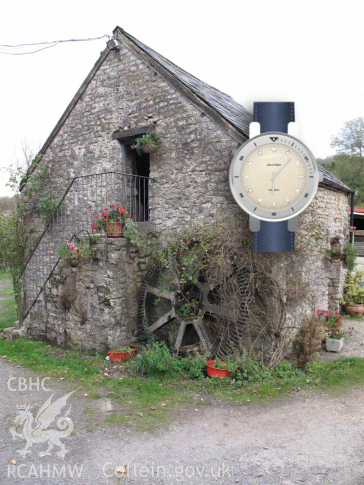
6:07
